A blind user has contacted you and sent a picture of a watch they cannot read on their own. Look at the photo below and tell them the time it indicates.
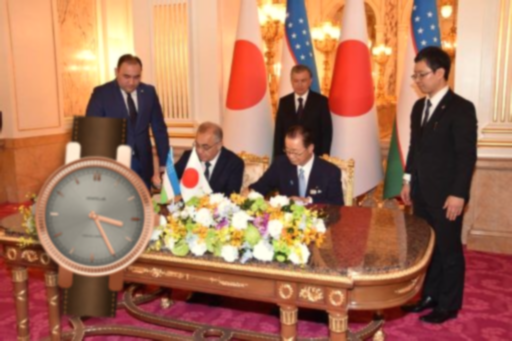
3:25
